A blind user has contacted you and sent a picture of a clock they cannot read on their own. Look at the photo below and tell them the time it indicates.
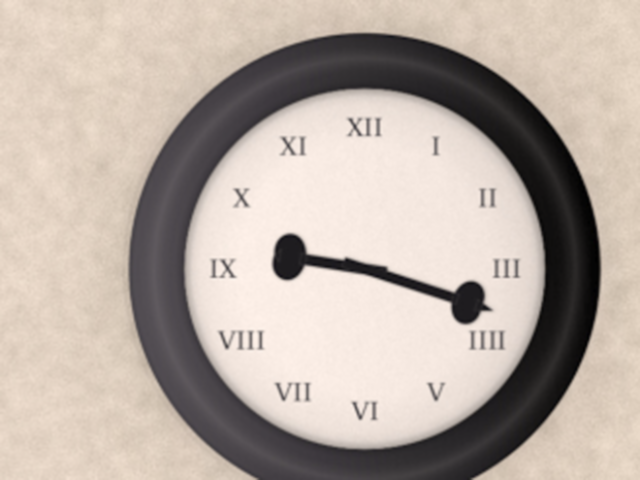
9:18
